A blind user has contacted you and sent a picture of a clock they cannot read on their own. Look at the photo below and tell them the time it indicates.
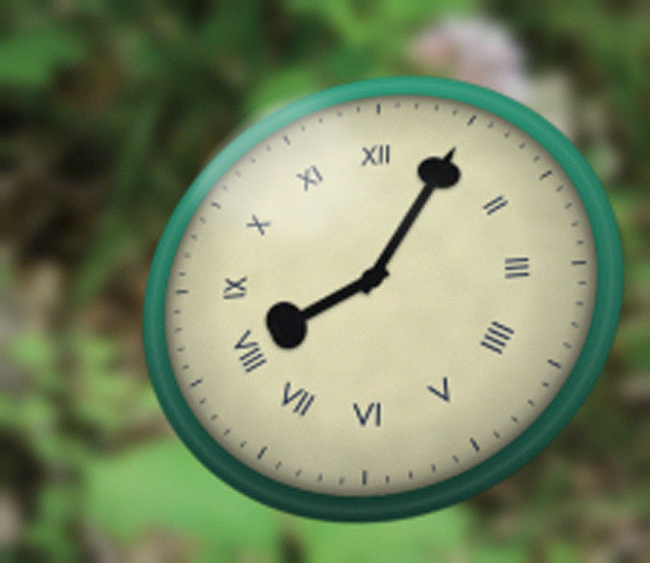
8:05
